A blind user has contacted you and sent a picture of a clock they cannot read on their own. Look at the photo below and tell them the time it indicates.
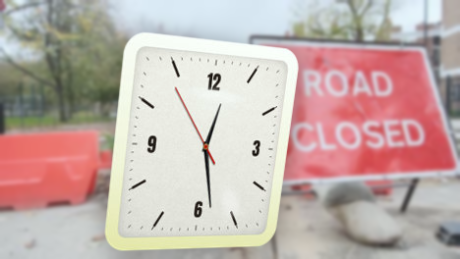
12:27:54
